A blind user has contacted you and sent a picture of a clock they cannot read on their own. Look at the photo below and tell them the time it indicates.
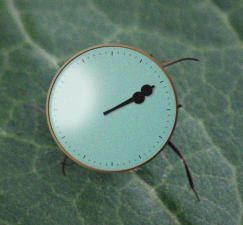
2:10
